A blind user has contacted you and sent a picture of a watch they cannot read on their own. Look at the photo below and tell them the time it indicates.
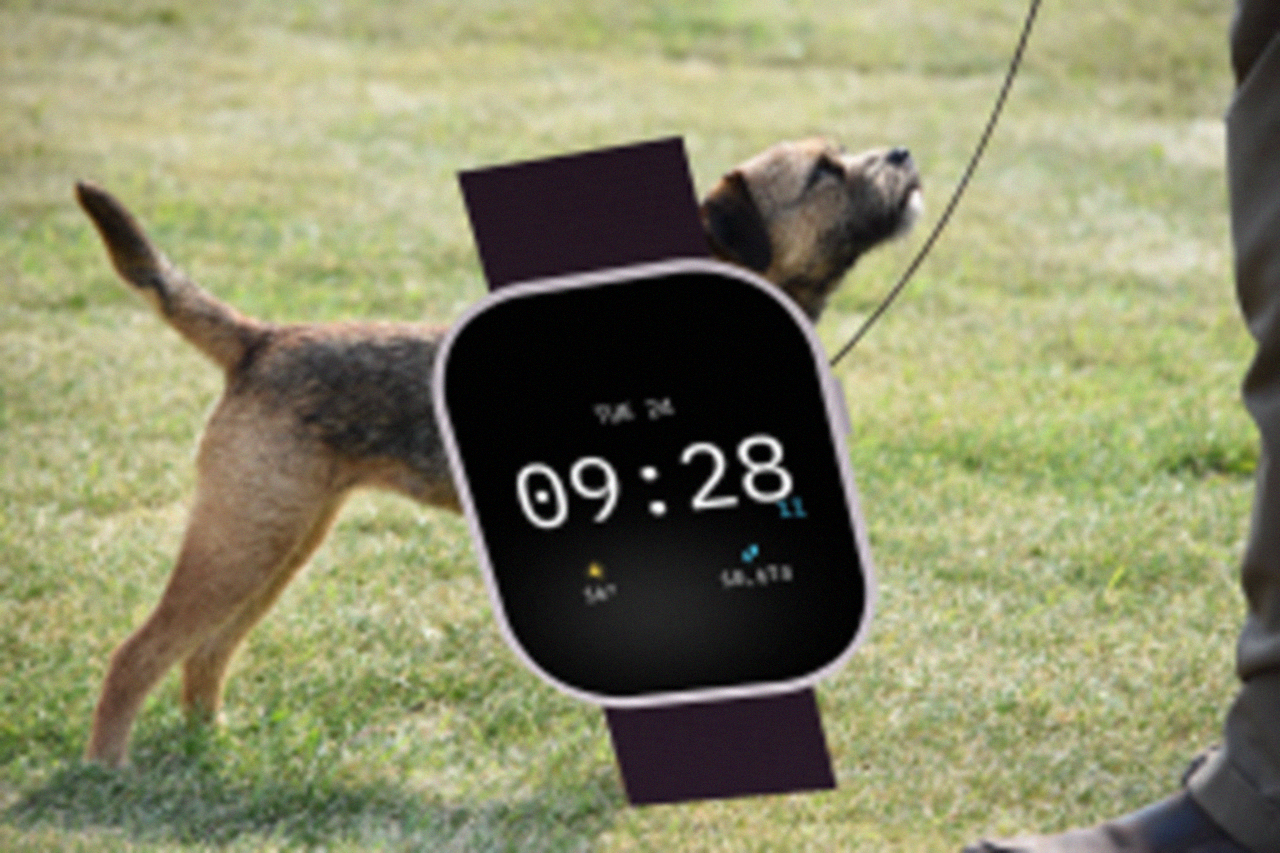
9:28
